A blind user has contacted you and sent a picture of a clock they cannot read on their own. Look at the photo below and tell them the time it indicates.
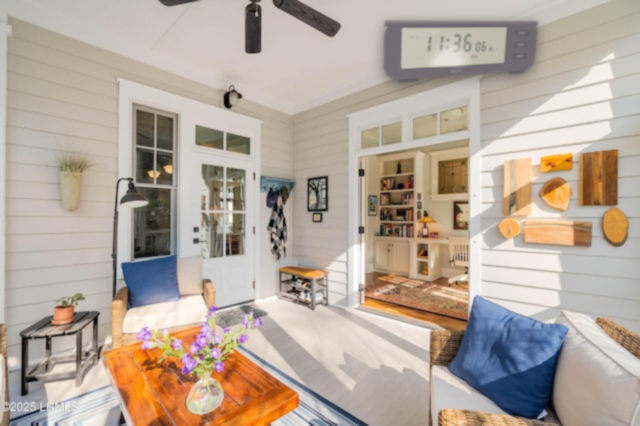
11:36
